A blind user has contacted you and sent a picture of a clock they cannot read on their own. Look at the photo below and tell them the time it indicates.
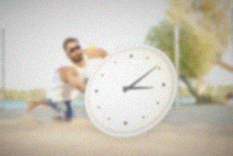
3:09
